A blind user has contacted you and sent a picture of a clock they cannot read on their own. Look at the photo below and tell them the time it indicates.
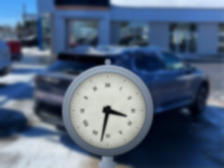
3:32
